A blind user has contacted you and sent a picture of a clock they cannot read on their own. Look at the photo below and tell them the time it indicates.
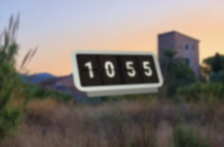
10:55
